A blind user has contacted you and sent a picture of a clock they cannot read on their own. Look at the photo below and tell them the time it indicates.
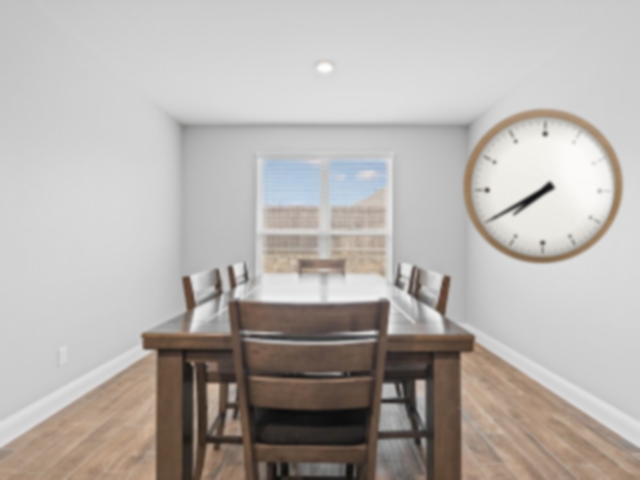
7:40
